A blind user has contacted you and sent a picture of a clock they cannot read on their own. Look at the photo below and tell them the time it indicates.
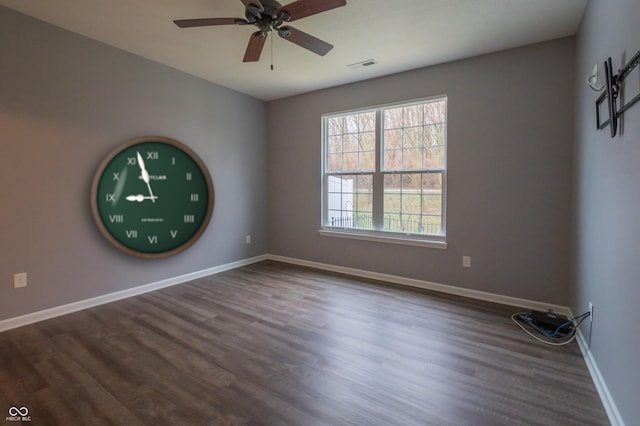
8:57
